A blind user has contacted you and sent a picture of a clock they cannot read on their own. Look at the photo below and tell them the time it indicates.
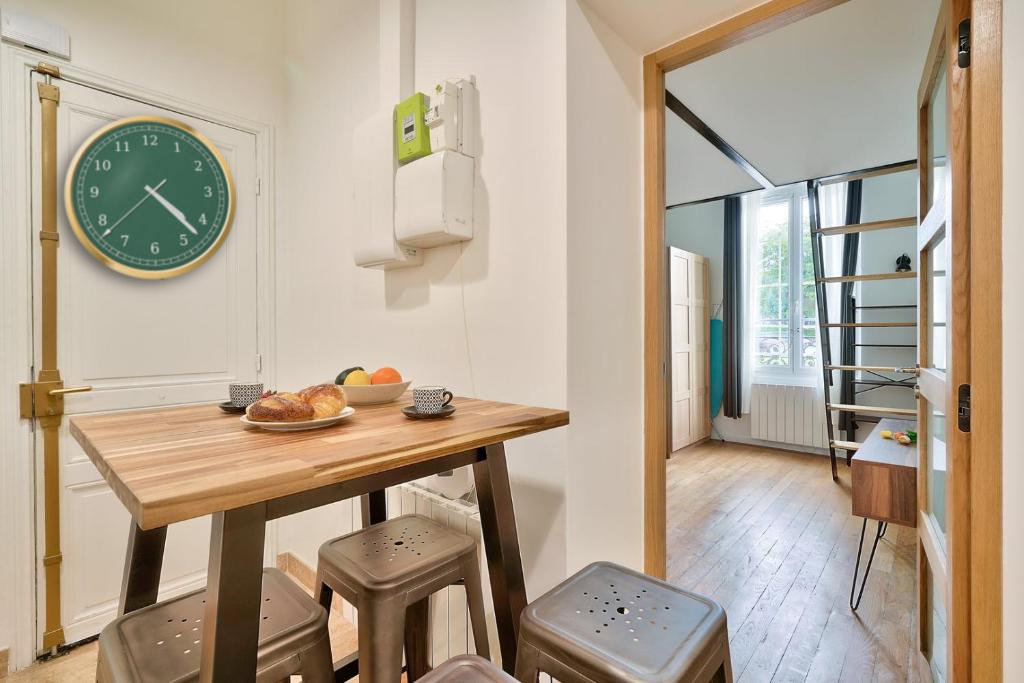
4:22:38
